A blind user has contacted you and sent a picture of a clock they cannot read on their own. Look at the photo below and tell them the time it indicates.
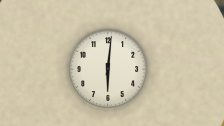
6:01
